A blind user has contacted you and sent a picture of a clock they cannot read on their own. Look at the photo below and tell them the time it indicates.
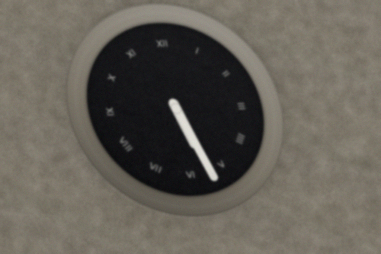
5:27
